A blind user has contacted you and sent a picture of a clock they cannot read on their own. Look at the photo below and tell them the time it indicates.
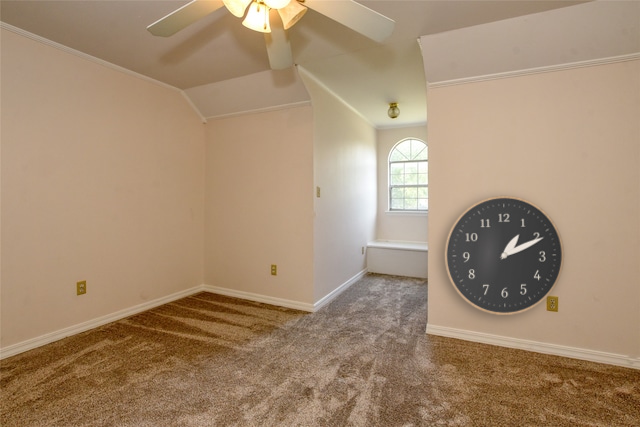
1:11
